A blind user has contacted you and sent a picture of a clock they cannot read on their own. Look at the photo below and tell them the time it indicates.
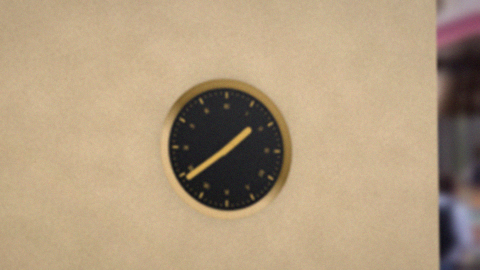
1:39
